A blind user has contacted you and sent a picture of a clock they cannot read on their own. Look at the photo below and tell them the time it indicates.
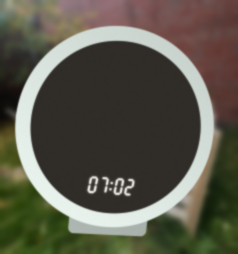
7:02
